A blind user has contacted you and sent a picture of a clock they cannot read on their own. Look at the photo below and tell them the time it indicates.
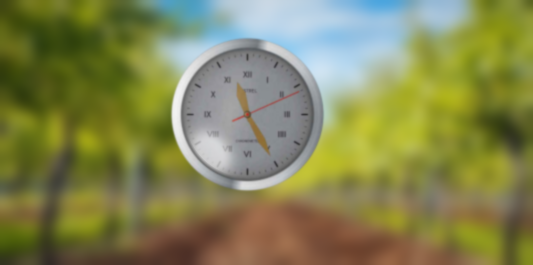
11:25:11
